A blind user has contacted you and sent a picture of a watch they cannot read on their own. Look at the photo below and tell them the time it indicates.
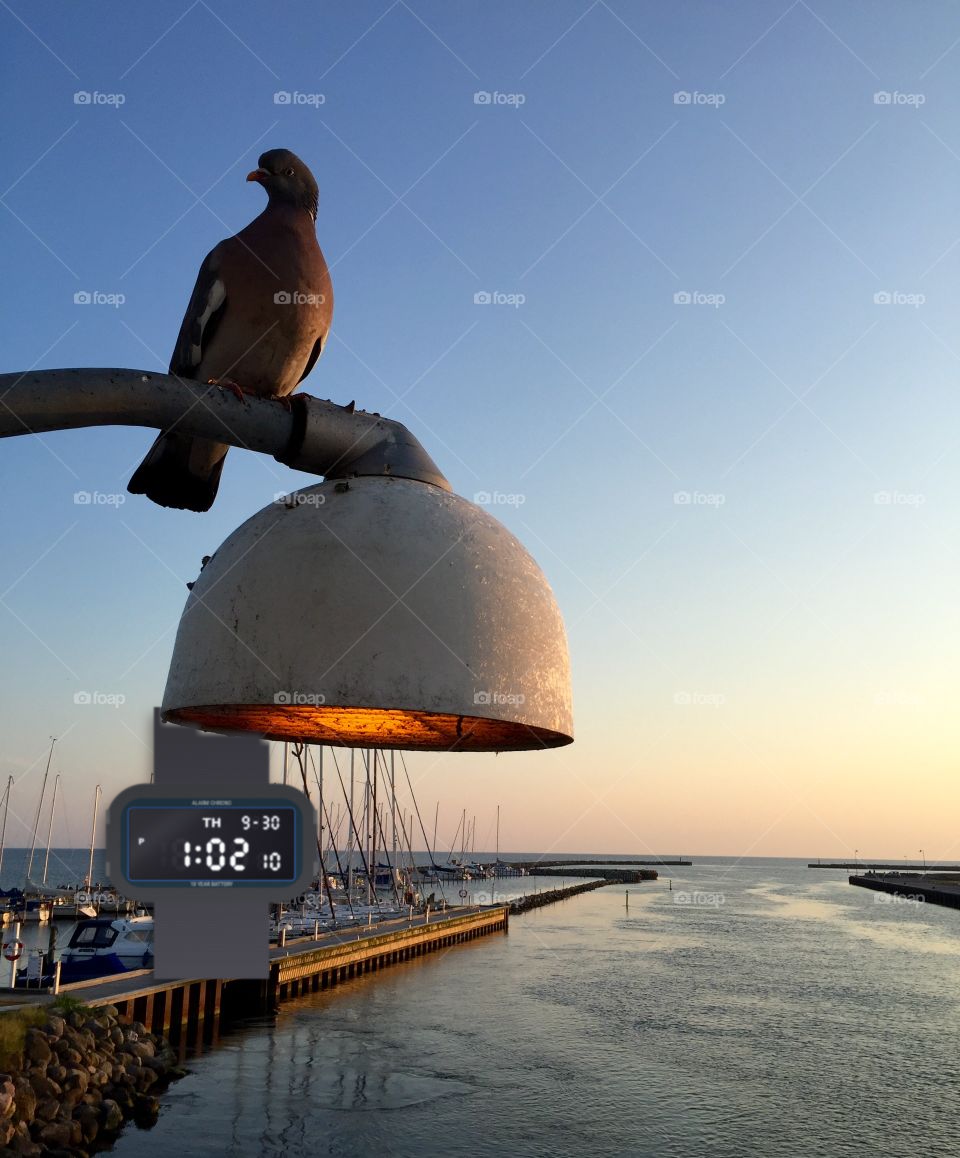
1:02:10
